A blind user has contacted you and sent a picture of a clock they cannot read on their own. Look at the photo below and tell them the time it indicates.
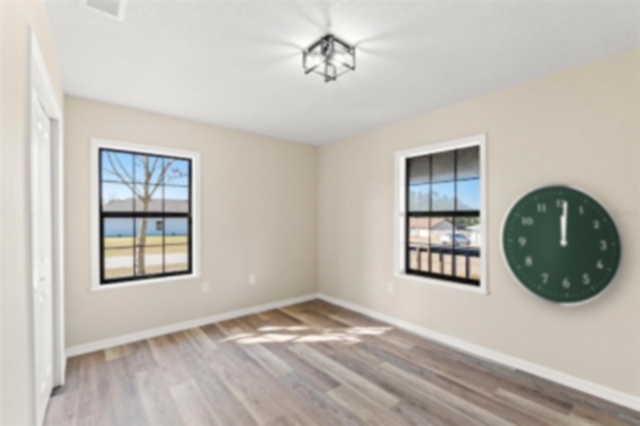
12:01
